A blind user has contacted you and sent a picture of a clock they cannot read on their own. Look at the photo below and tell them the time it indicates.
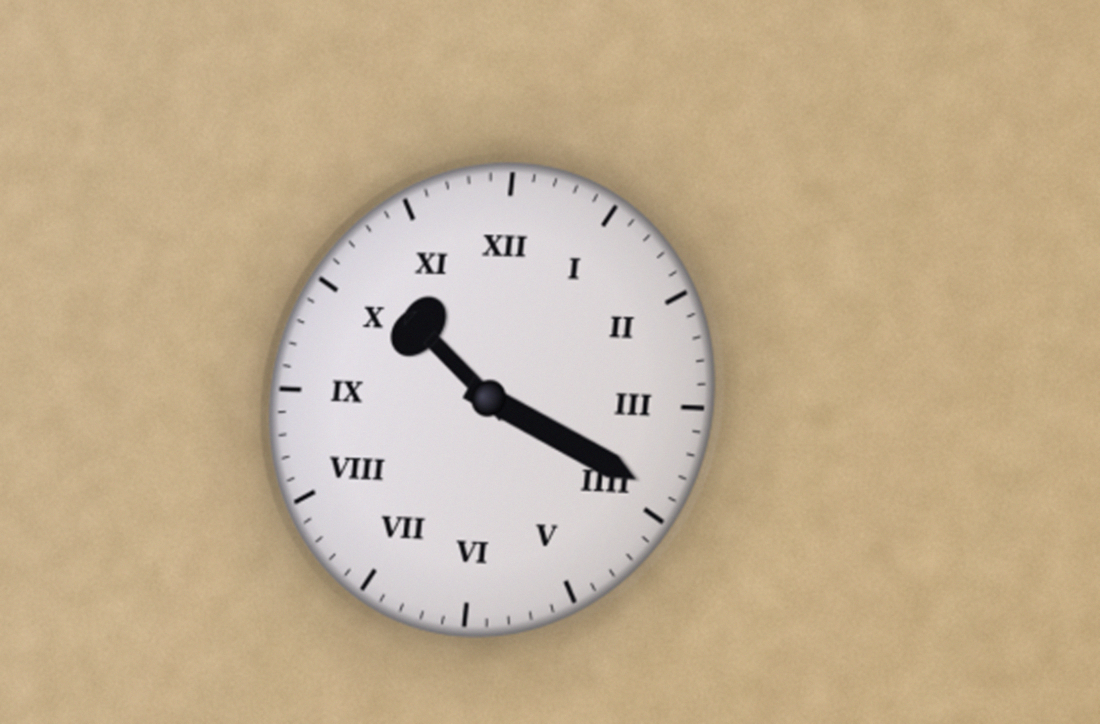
10:19
